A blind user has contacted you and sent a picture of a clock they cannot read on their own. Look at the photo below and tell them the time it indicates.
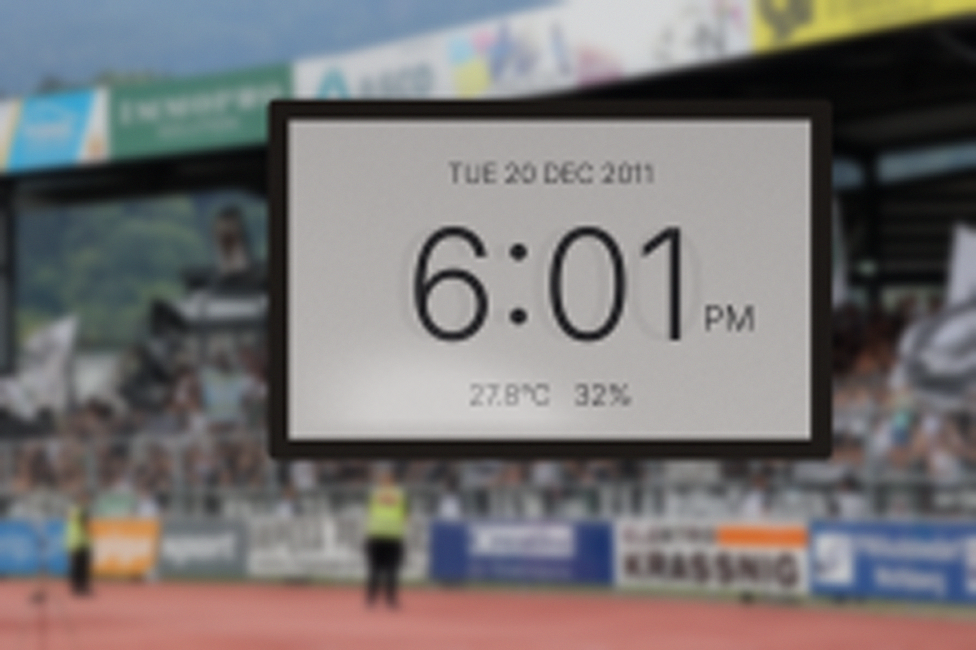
6:01
